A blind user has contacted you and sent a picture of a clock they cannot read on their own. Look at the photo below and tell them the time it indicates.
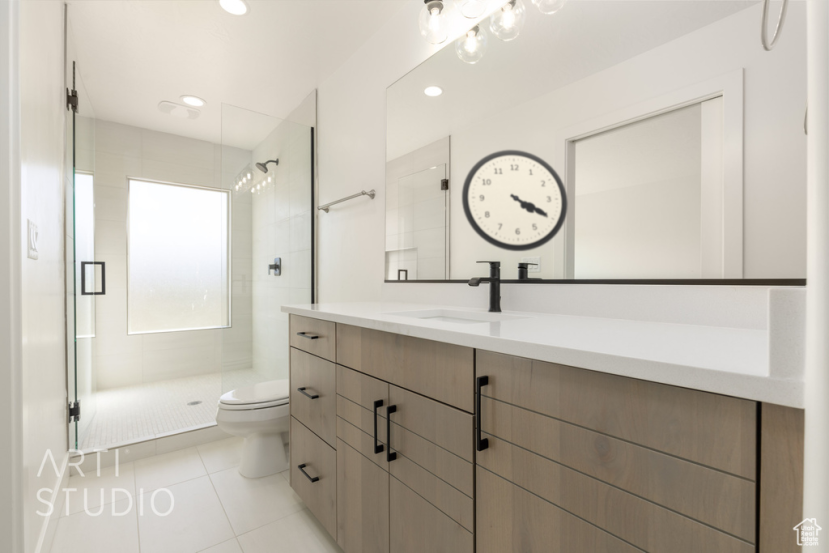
4:20
